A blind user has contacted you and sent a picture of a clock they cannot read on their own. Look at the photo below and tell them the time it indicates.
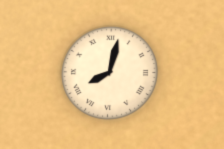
8:02
